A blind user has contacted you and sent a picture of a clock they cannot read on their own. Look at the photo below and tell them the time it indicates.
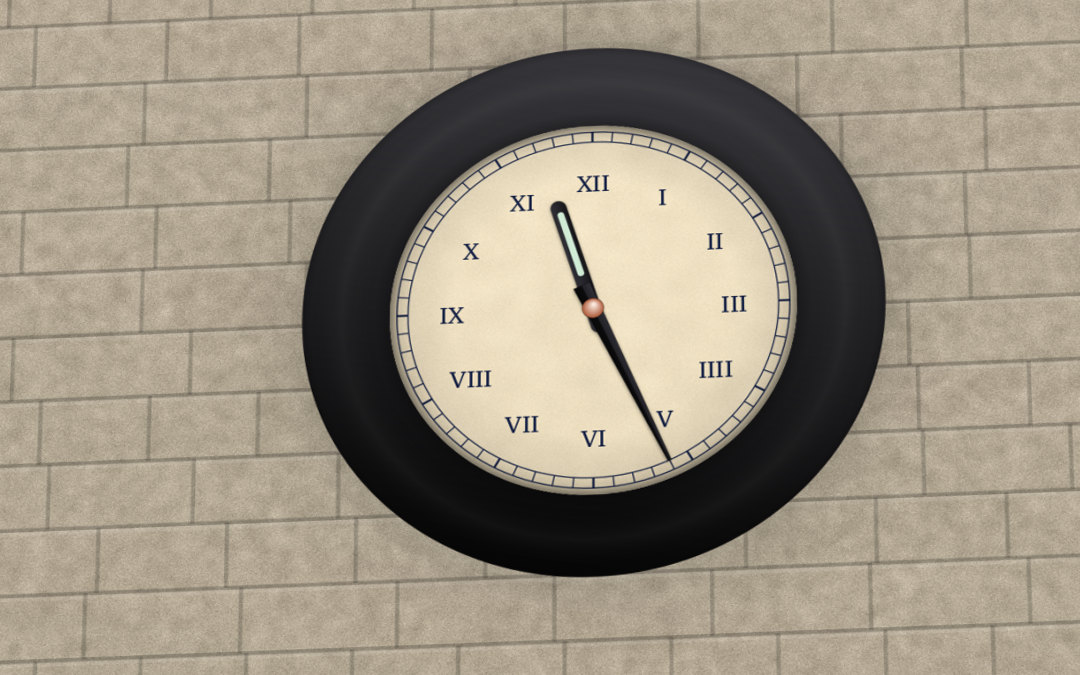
11:26
